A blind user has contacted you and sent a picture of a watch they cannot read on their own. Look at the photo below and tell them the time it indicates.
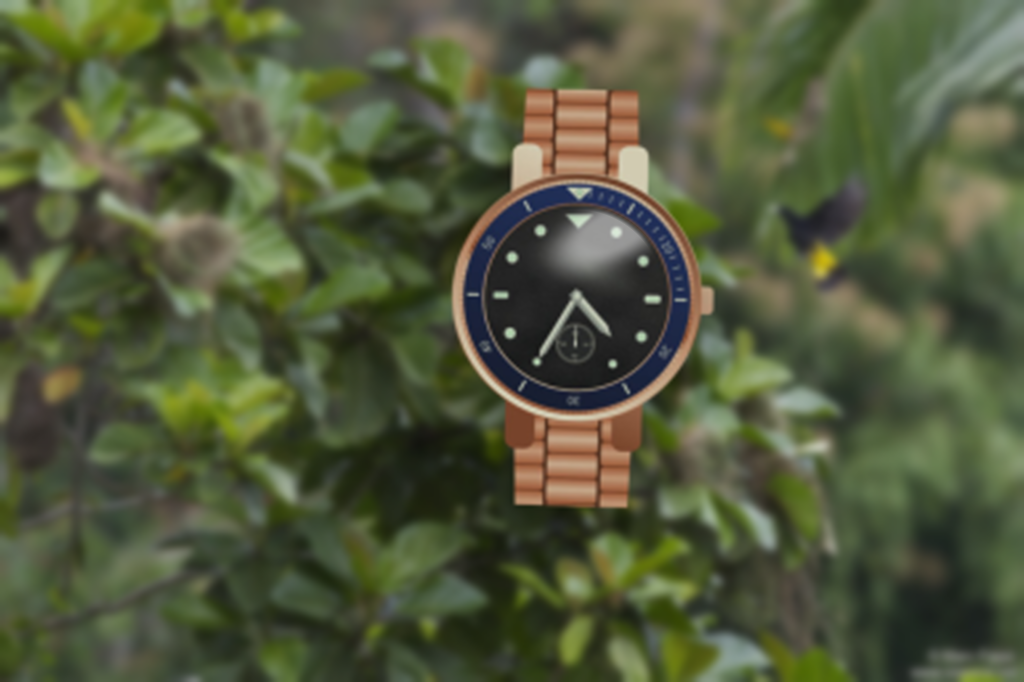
4:35
